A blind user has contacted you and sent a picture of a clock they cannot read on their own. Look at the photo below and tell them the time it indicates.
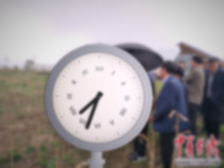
7:33
